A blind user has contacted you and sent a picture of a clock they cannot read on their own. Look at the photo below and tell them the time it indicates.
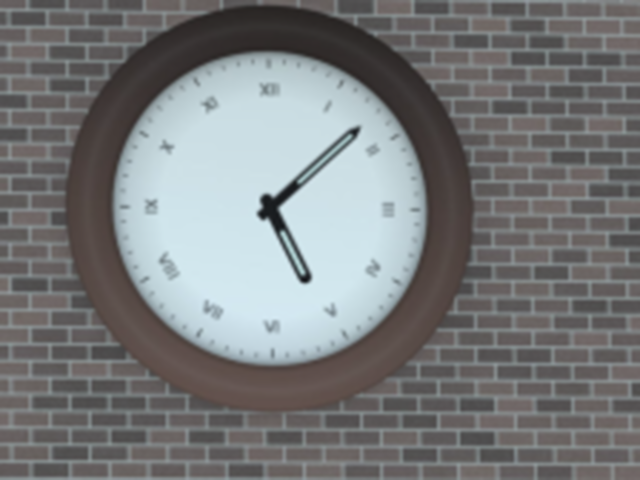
5:08
